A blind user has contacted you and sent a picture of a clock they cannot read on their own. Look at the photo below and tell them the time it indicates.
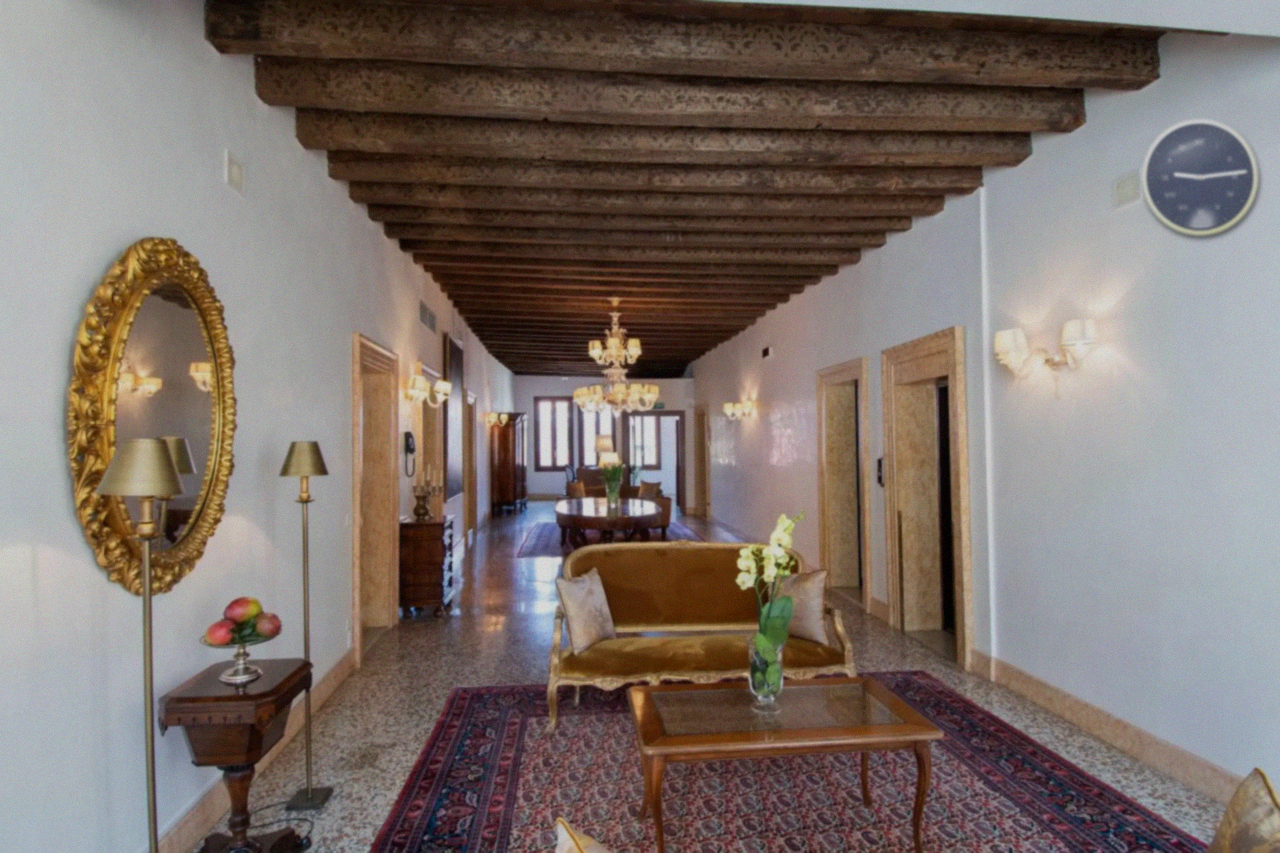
9:14
